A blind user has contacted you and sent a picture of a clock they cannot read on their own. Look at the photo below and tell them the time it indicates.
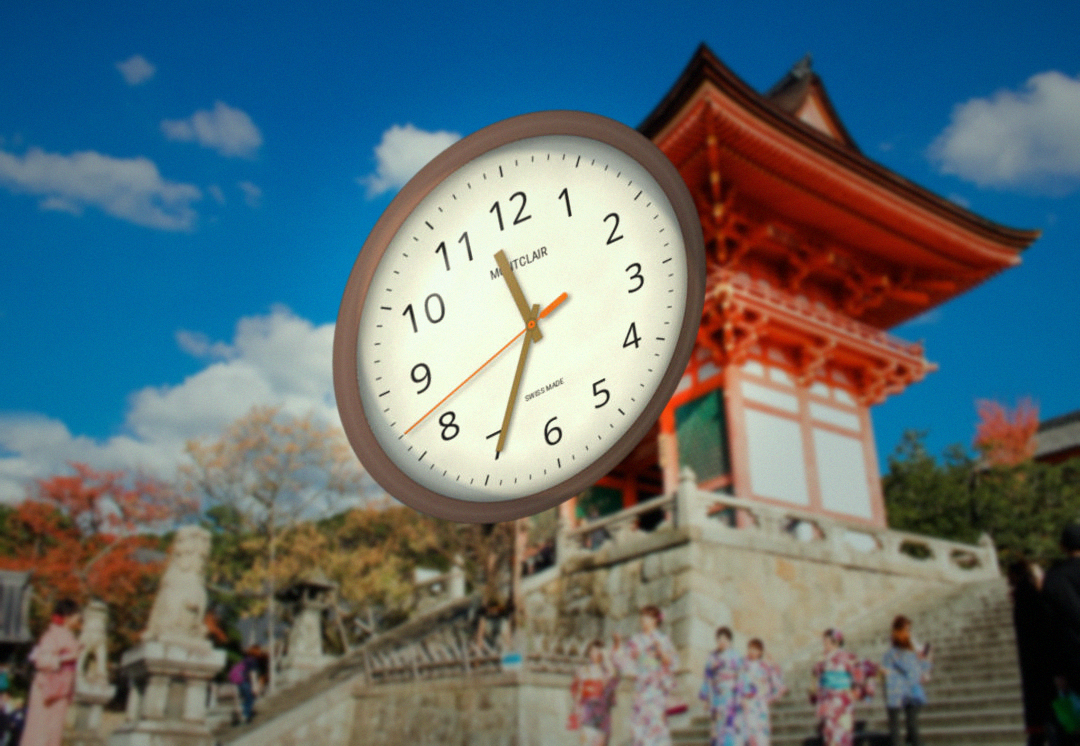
11:34:42
